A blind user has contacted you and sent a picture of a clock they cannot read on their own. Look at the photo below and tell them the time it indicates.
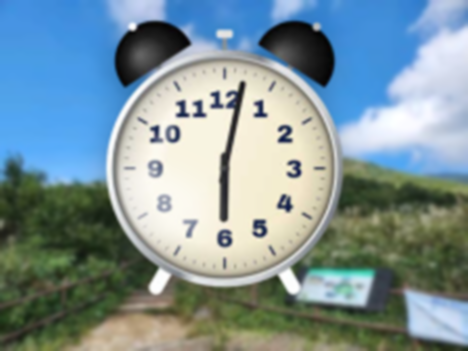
6:02
